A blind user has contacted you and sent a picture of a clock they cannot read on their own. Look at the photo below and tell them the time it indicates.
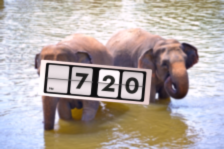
7:20
